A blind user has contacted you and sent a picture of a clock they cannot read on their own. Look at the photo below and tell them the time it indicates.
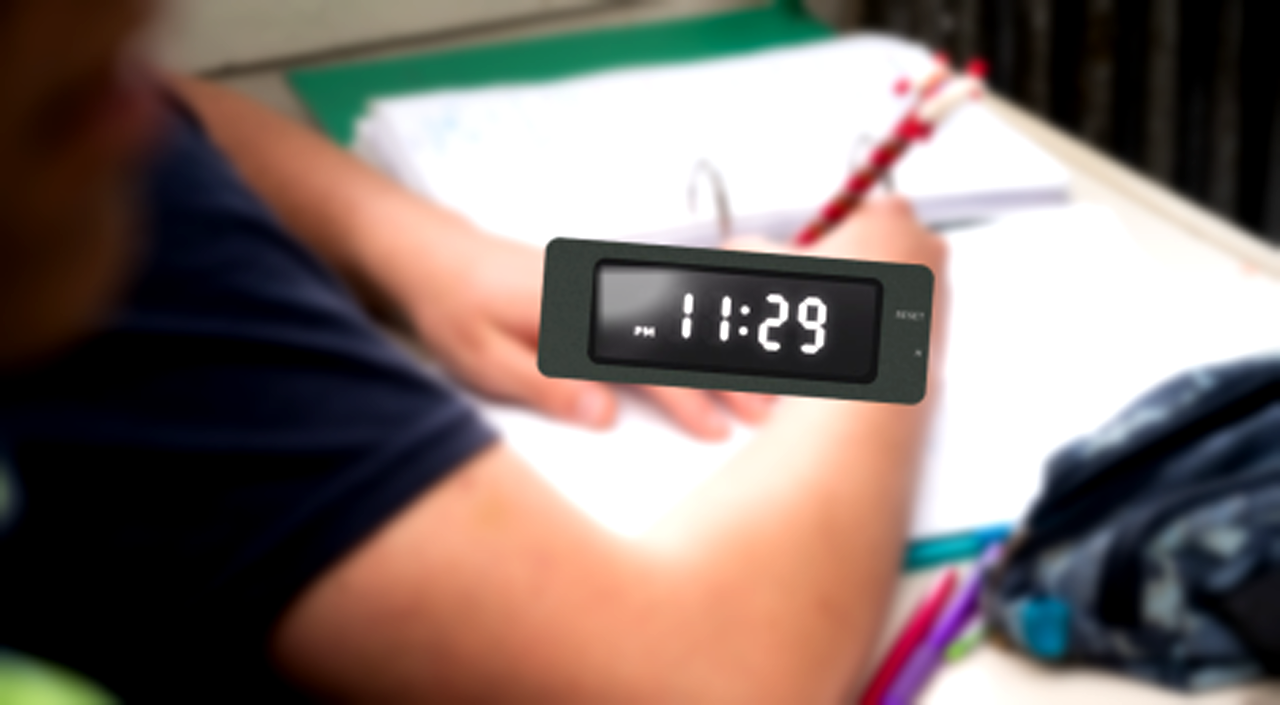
11:29
